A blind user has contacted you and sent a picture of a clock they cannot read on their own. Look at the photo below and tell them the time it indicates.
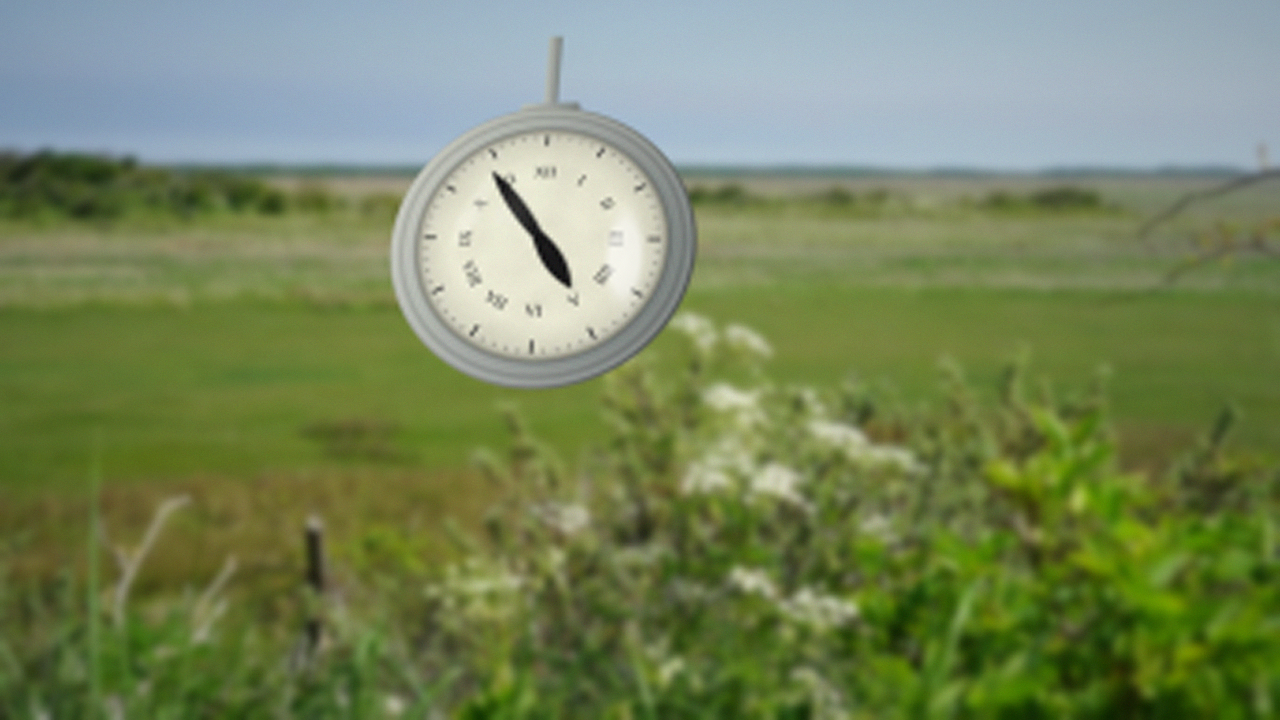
4:54
